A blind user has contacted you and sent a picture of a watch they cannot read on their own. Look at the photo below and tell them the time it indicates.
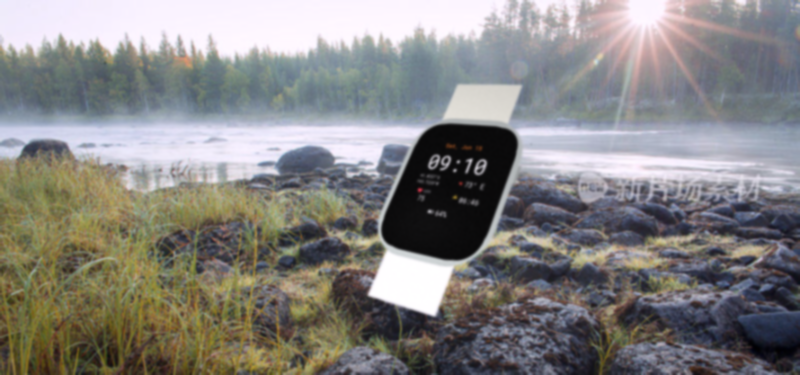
9:10
